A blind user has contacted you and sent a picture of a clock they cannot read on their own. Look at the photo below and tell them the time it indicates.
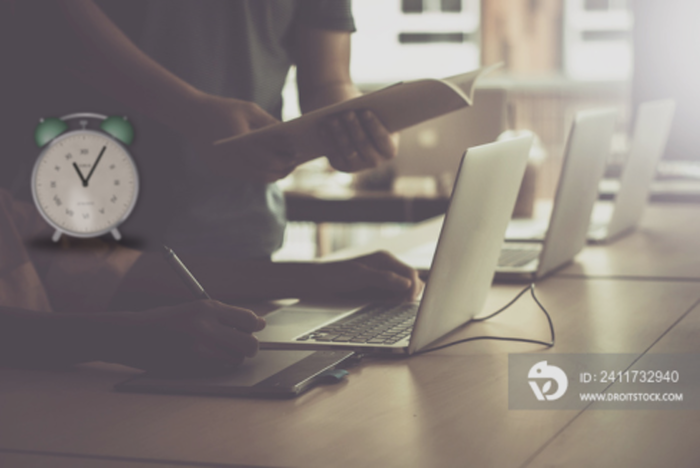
11:05
